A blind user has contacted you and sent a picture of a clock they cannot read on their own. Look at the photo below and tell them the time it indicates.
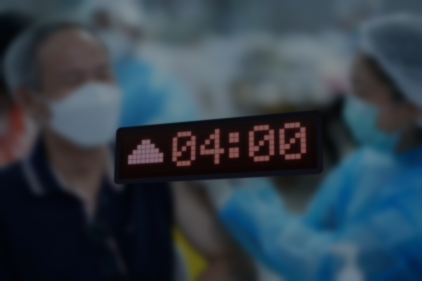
4:00
